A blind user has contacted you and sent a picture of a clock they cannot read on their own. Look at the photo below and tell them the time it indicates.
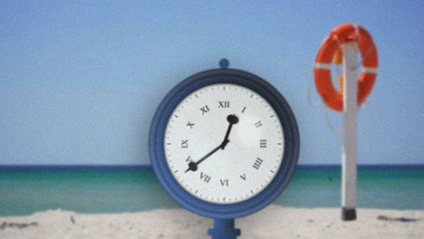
12:39
